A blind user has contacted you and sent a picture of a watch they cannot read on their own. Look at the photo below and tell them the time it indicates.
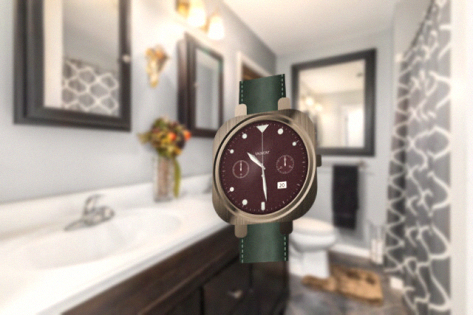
10:29
